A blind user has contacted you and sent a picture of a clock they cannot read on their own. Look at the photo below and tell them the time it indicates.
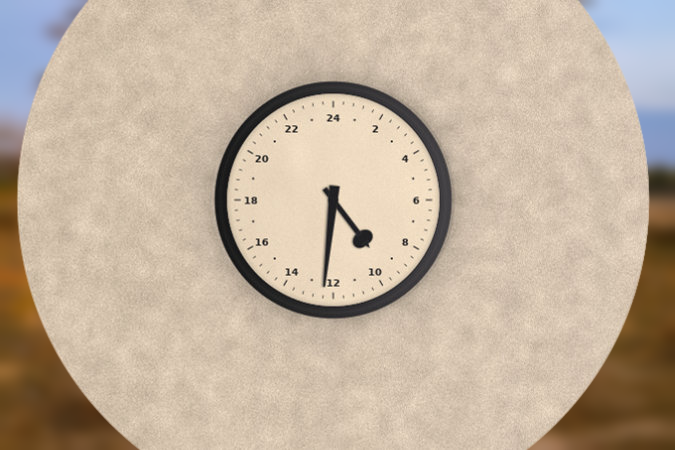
9:31
